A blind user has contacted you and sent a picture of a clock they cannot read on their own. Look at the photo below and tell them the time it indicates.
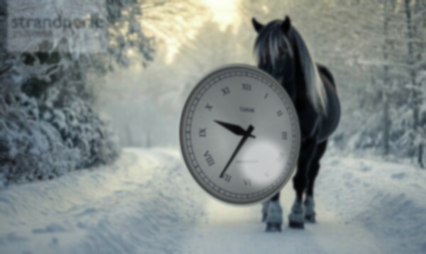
9:36
